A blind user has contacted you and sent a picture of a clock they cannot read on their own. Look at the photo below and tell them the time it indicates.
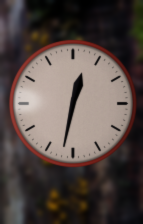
12:32
